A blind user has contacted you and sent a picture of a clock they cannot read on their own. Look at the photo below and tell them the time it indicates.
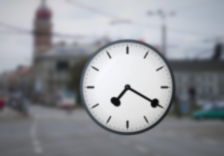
7:20
